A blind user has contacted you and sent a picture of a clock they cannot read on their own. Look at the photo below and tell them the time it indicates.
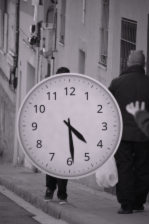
4:29
